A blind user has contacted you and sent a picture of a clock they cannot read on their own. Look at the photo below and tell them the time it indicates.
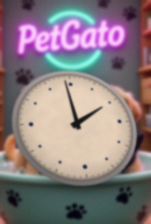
1:59
